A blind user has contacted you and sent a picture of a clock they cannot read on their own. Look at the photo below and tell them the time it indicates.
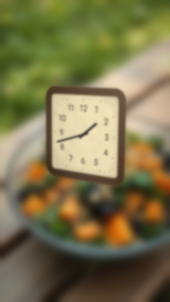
1:42
